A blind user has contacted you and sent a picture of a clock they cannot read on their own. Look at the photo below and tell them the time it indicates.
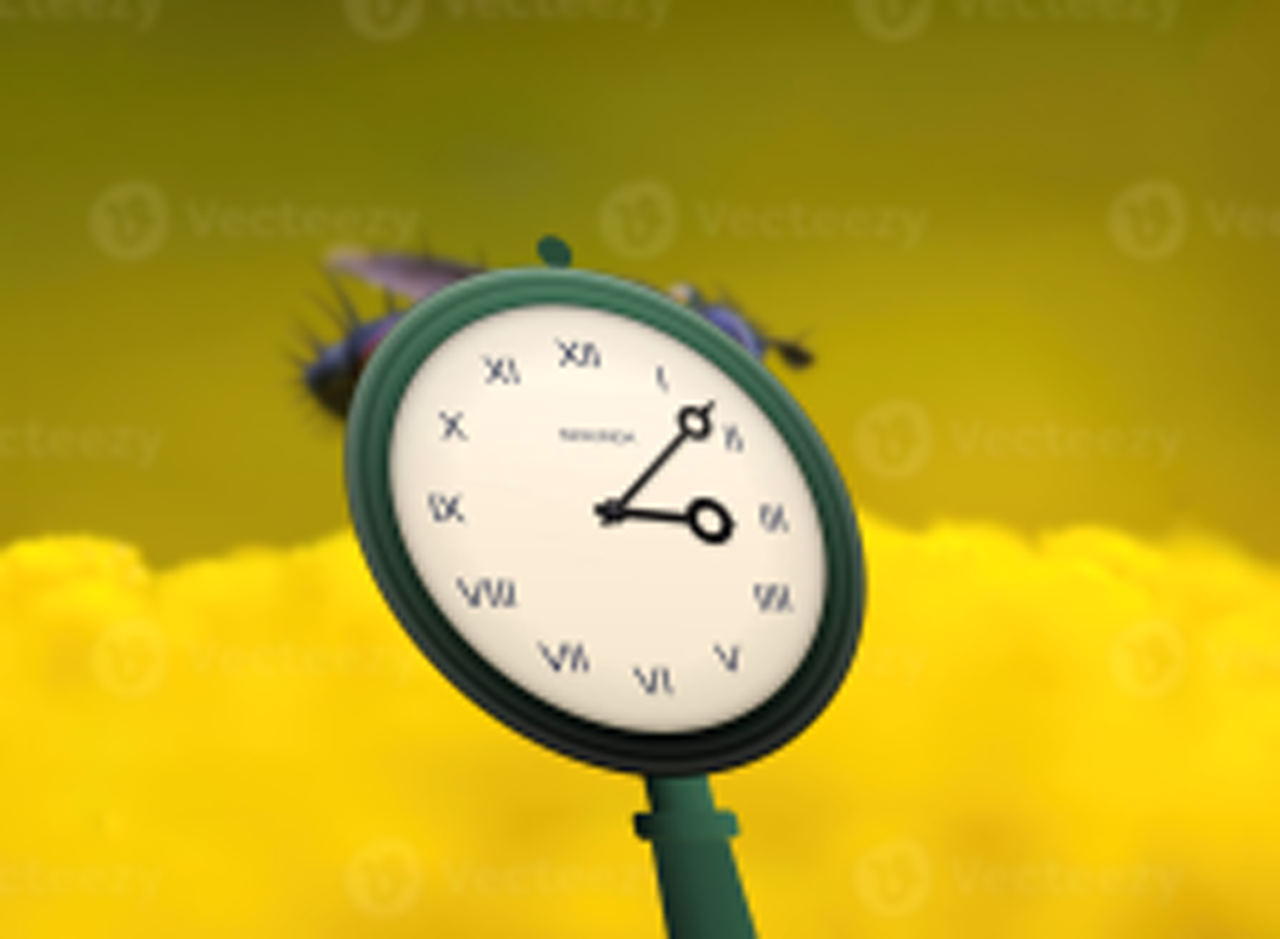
3:08
